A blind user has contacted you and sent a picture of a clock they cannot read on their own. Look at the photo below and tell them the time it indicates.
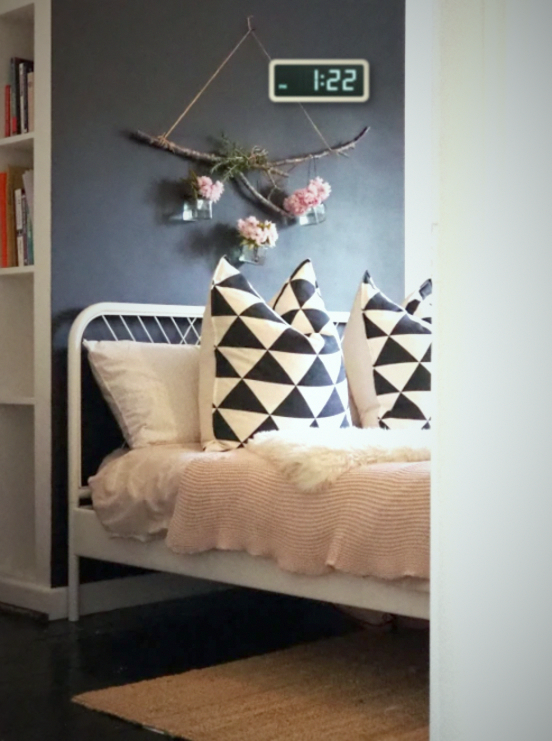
1:22
